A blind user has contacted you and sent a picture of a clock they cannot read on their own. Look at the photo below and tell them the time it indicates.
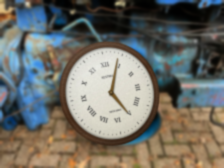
5:04
